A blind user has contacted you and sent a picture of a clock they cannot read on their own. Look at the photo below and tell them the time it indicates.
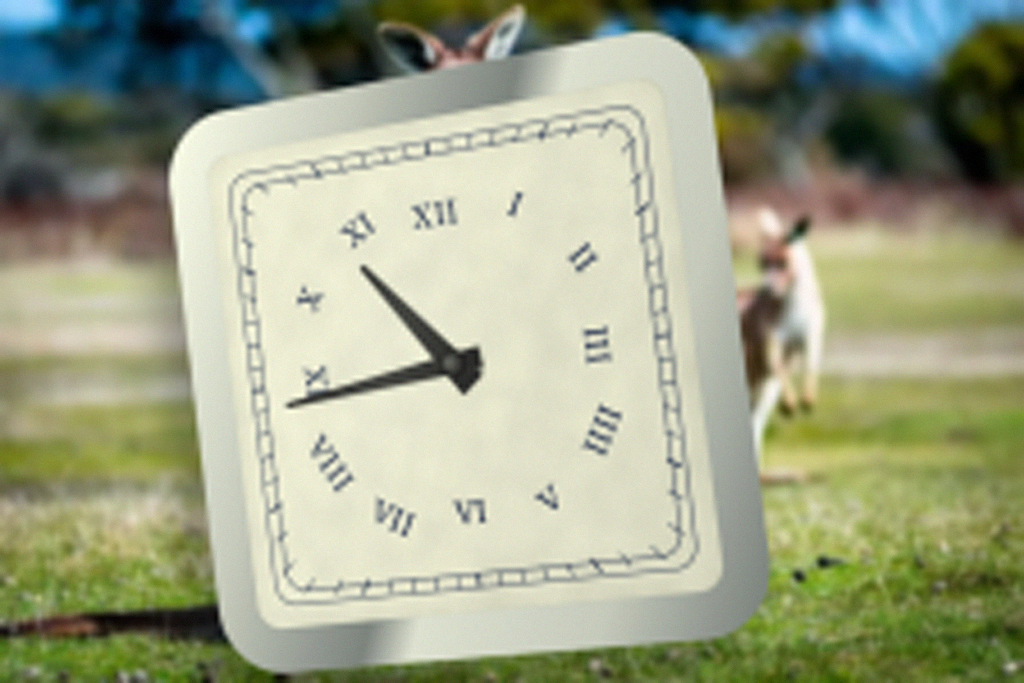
10:44
